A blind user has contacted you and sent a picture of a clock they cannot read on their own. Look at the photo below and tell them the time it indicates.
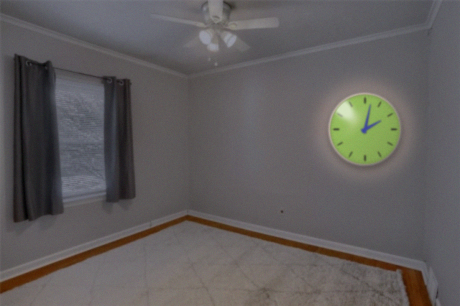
2:02
